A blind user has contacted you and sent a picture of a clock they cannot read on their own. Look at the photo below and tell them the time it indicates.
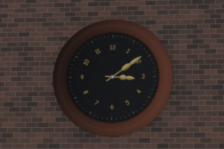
3:09
